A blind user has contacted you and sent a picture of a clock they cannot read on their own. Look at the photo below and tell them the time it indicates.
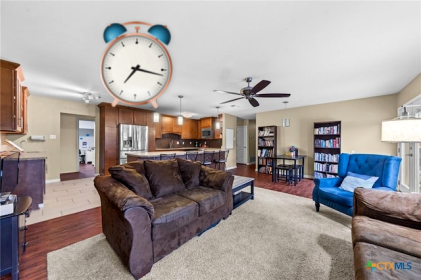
7:17
